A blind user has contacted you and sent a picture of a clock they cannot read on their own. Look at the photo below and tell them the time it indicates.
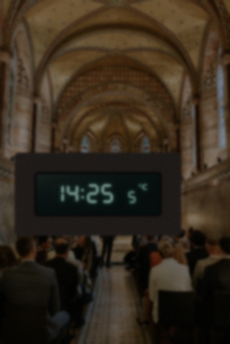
14:25
